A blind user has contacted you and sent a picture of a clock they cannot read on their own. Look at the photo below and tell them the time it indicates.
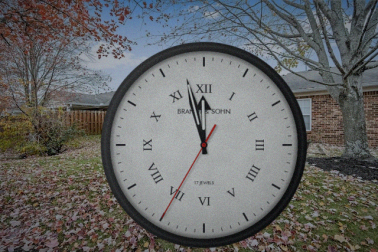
11:57:35
